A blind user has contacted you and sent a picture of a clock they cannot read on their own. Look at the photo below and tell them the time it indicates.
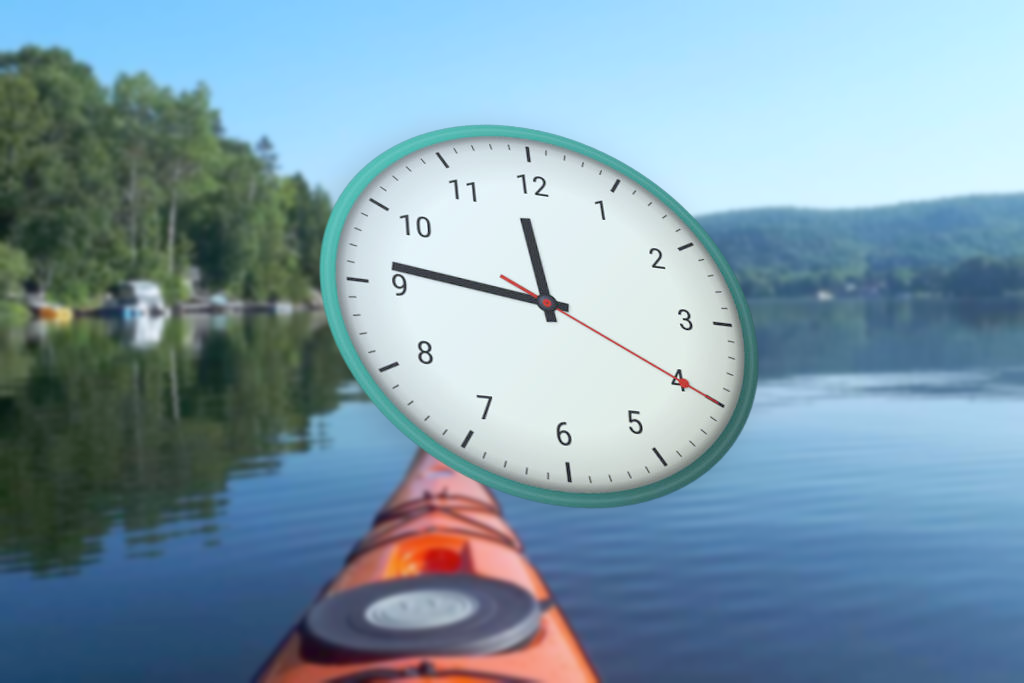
11:46:20
